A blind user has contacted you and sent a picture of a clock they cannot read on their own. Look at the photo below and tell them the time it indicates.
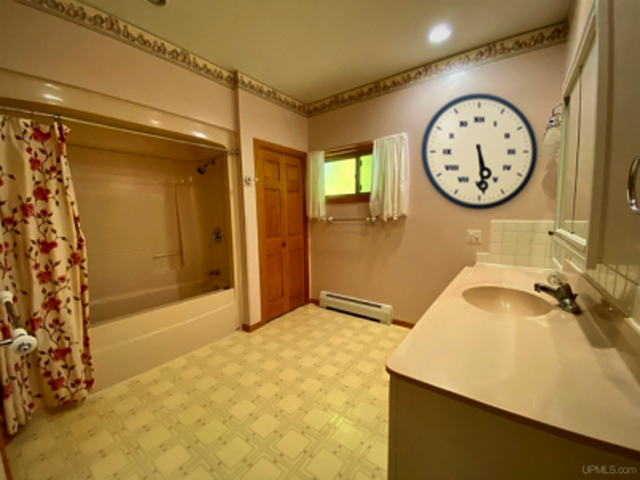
5:29
